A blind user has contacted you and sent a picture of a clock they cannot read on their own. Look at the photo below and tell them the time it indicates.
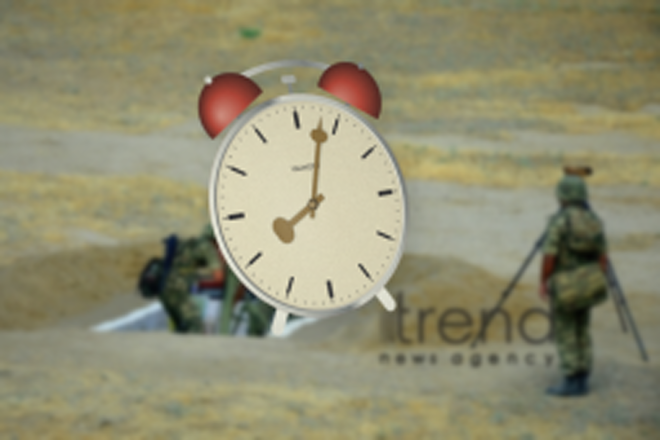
8:03
